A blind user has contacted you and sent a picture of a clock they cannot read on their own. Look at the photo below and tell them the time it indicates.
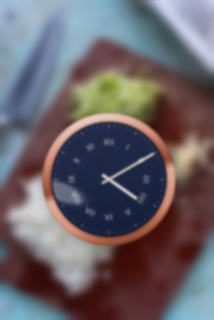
4:10
